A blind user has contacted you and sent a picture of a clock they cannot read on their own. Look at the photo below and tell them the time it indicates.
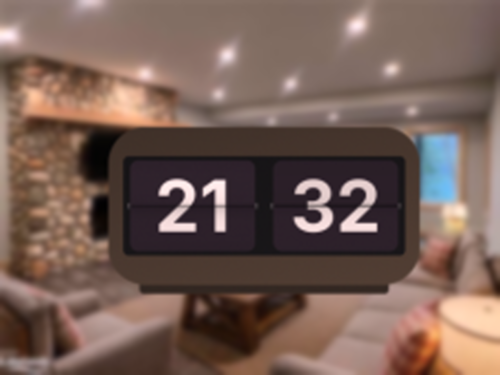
21:32
